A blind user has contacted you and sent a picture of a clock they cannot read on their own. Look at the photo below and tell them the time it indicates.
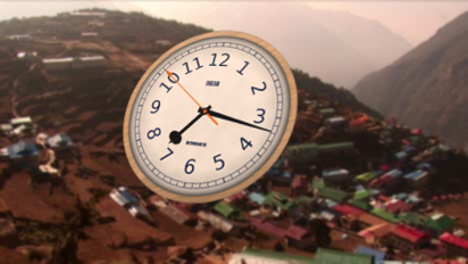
7:16:51
